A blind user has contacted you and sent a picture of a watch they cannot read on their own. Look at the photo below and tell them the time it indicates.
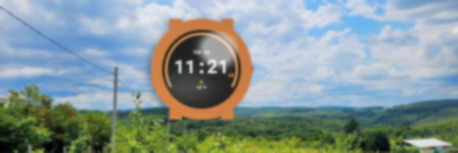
11:21
